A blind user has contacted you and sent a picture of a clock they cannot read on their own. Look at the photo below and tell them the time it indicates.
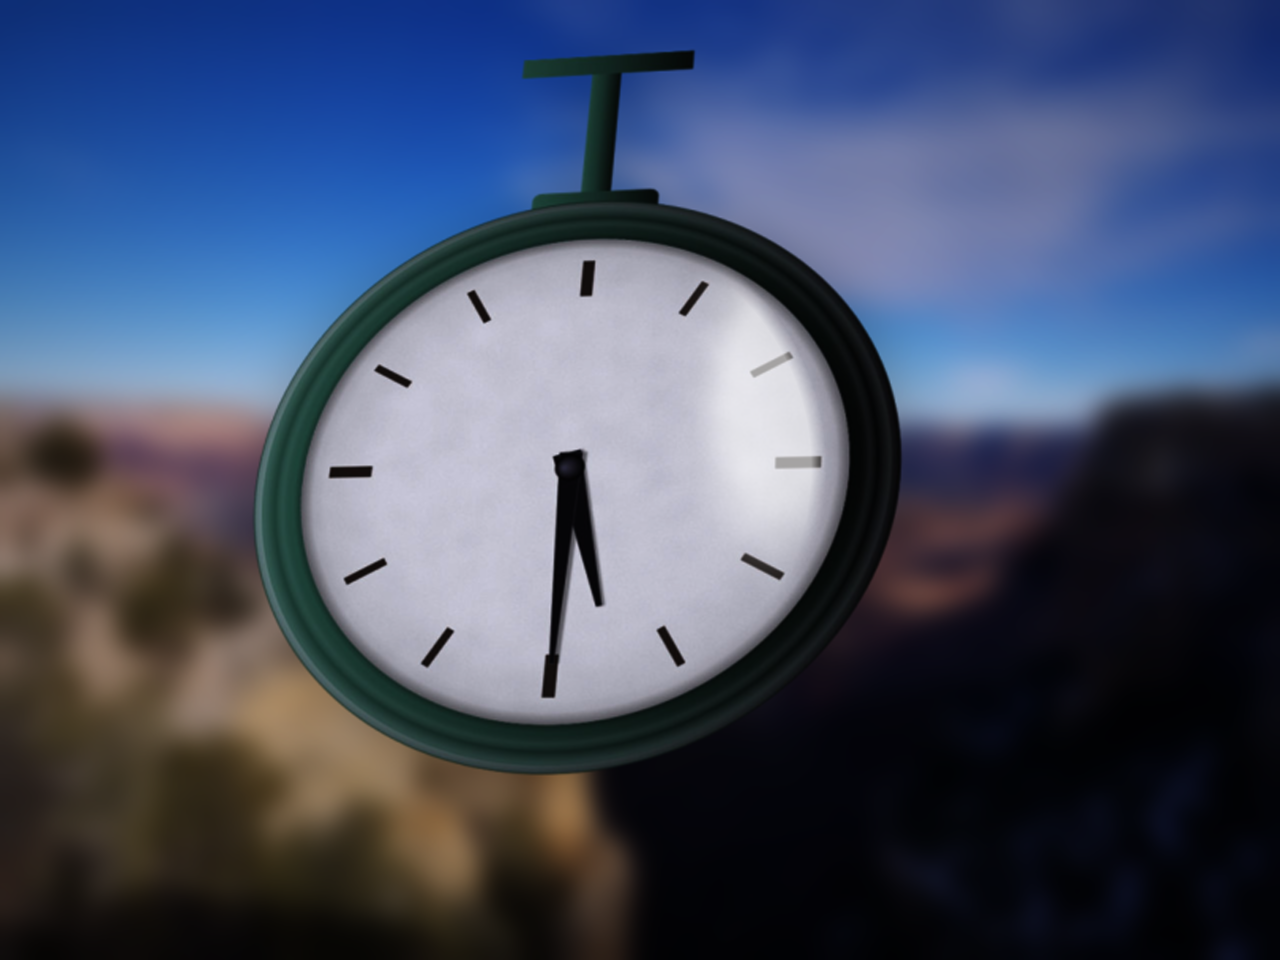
5:30
